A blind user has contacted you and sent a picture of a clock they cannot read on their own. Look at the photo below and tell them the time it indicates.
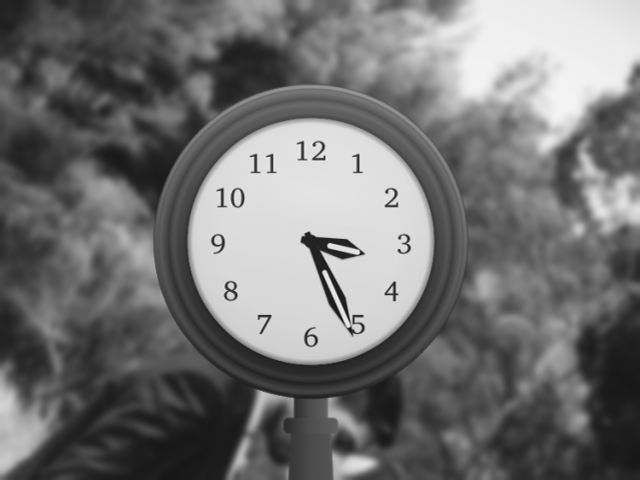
3:26
